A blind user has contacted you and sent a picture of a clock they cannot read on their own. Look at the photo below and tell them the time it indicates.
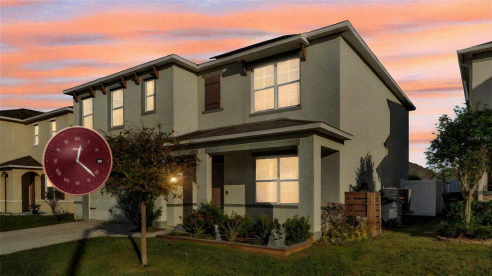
12:22
